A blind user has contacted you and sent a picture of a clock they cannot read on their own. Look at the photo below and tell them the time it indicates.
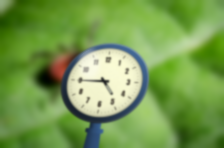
4:45
